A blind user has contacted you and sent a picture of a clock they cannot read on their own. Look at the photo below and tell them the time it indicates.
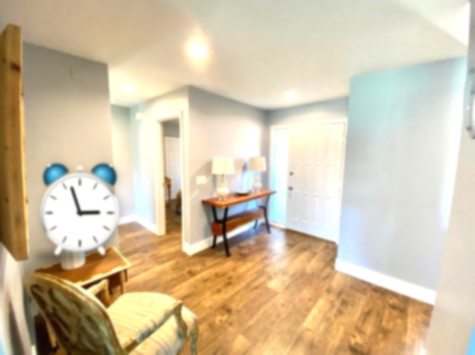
2:57
